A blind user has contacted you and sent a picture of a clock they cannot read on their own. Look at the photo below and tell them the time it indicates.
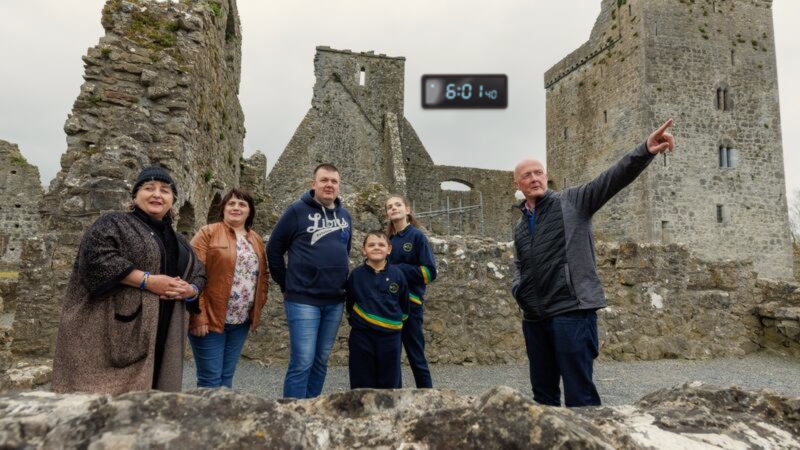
6:01
